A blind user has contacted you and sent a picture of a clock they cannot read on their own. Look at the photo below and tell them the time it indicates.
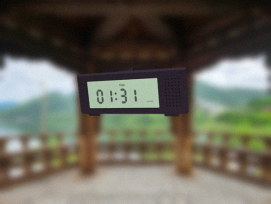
1:31
